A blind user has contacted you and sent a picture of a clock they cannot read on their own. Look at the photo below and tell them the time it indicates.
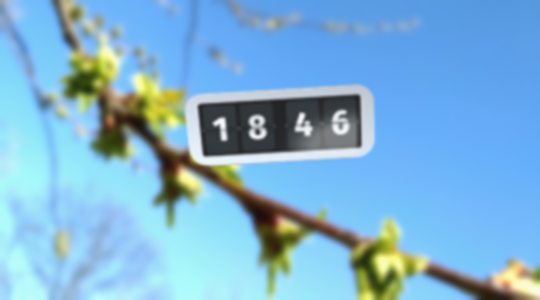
18:46
